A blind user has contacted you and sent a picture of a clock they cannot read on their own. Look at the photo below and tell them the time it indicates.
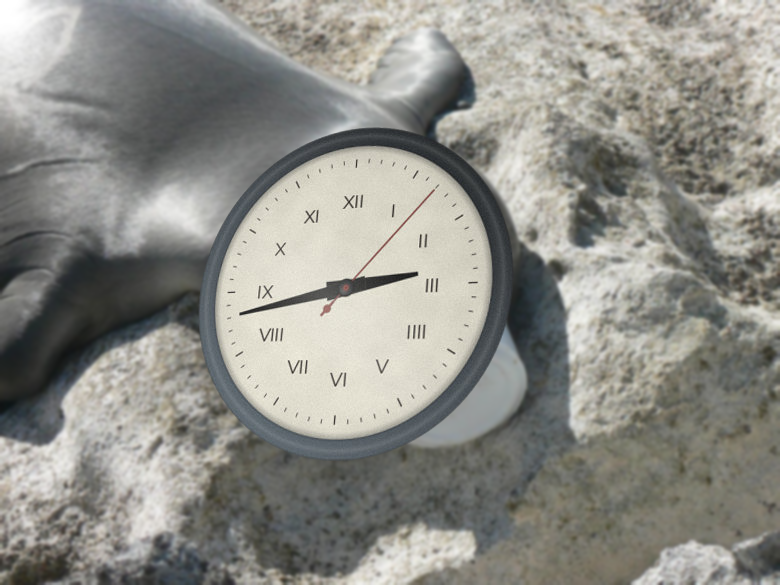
2:43:07
